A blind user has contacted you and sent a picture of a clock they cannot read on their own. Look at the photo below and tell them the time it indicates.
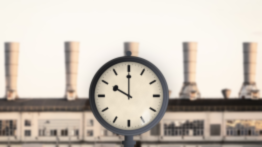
10:00
